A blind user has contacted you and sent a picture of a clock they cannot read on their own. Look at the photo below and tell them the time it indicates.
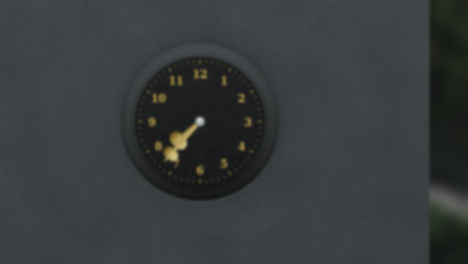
7:37
